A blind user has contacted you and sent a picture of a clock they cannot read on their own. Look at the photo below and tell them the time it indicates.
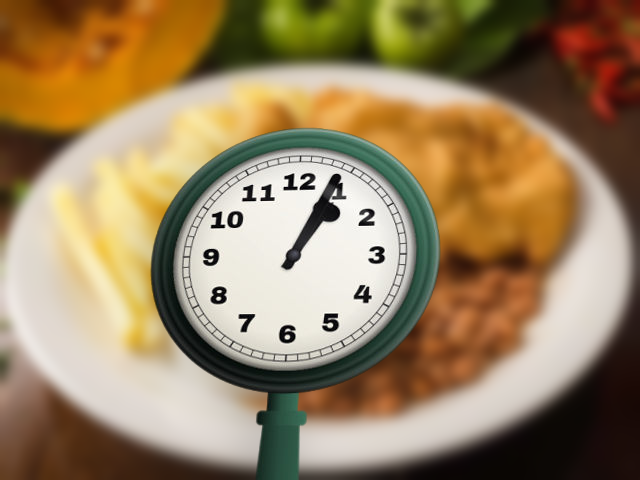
1:04
